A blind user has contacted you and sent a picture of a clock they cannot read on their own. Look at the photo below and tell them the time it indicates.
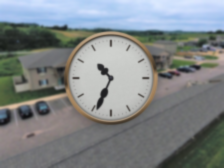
10:34
